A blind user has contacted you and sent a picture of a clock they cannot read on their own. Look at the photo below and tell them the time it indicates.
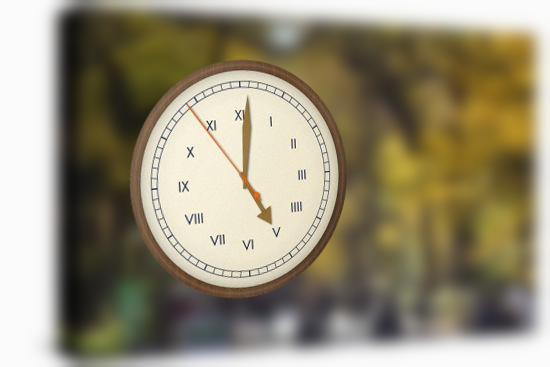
5:00:54
